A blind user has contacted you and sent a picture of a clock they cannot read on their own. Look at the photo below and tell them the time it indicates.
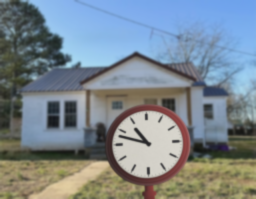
10:48
